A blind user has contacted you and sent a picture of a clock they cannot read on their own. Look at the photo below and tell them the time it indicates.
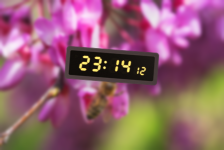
23:14:12
